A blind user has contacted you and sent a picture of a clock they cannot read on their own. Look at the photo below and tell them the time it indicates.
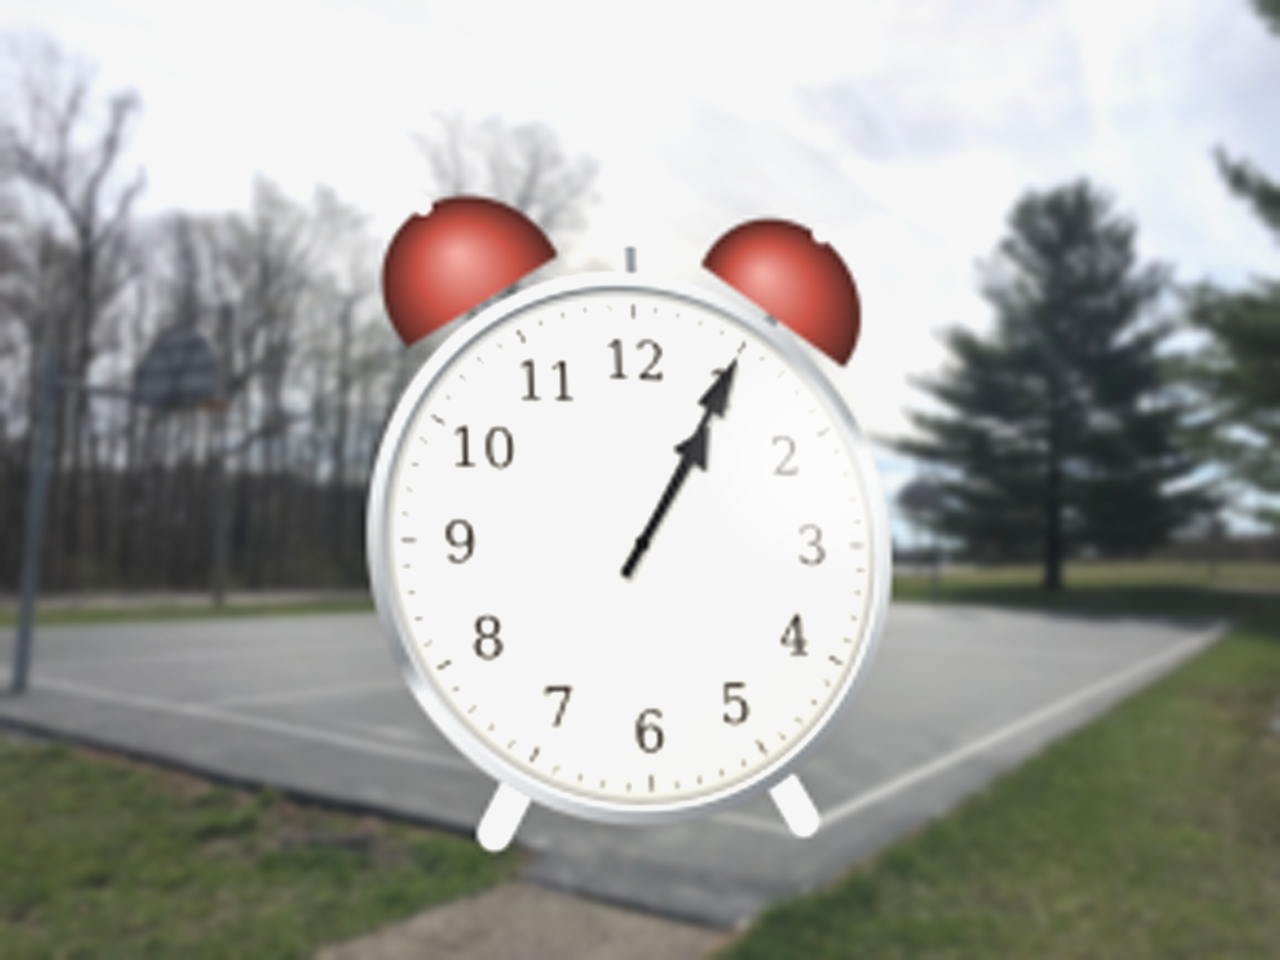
1:05
